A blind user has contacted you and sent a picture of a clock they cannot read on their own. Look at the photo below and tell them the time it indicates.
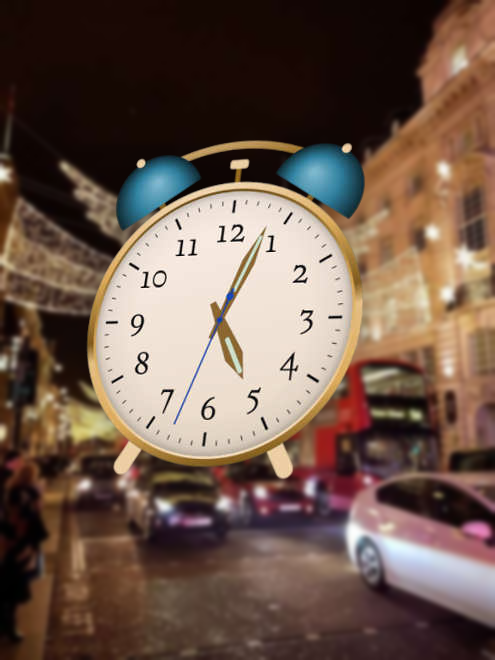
5:03:33
